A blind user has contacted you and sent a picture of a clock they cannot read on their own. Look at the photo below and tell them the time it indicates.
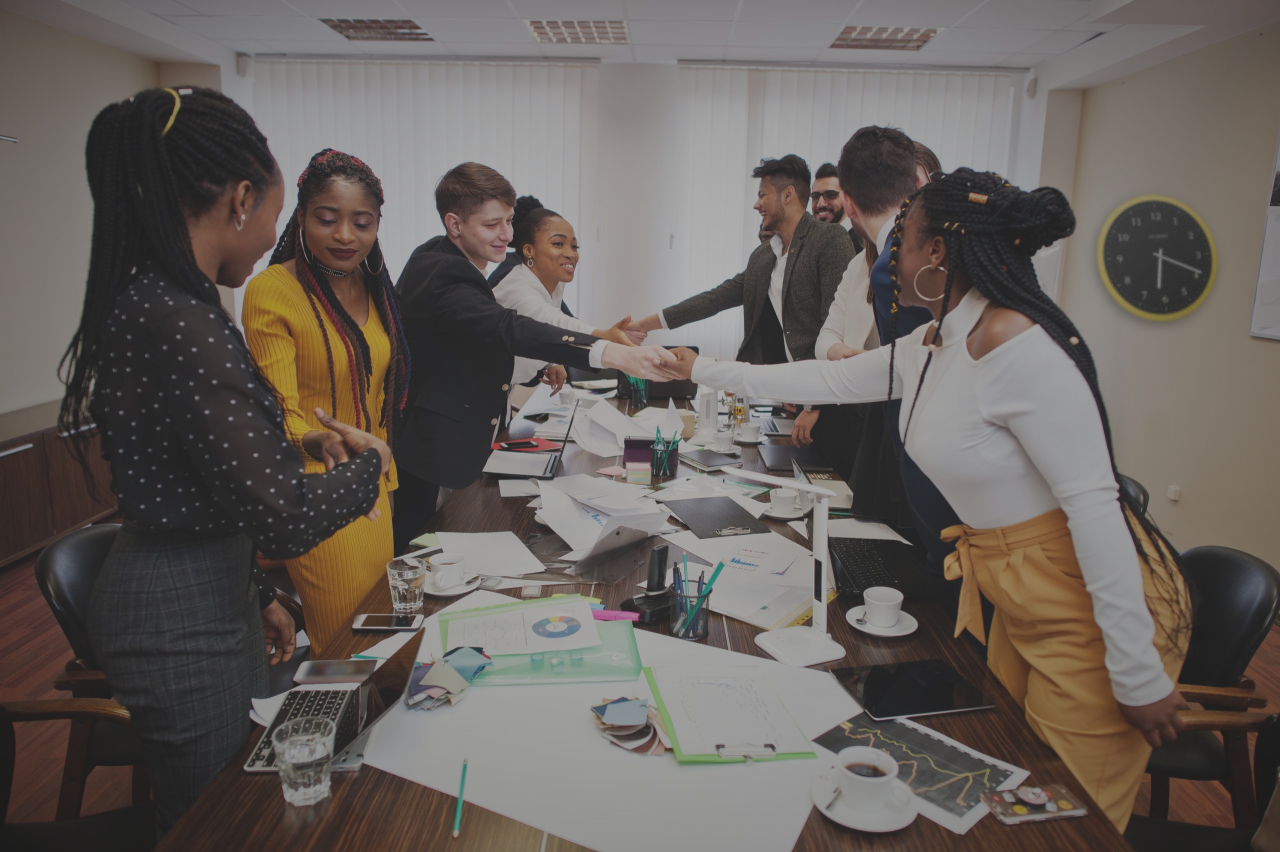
6:19
